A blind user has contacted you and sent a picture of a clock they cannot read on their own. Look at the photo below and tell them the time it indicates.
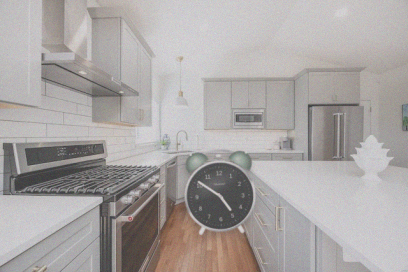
4:51
